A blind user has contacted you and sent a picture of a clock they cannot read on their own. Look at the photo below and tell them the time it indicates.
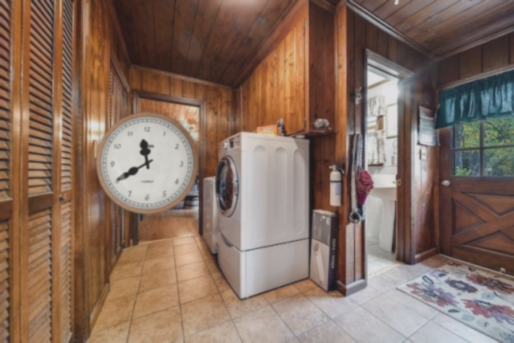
11:40
